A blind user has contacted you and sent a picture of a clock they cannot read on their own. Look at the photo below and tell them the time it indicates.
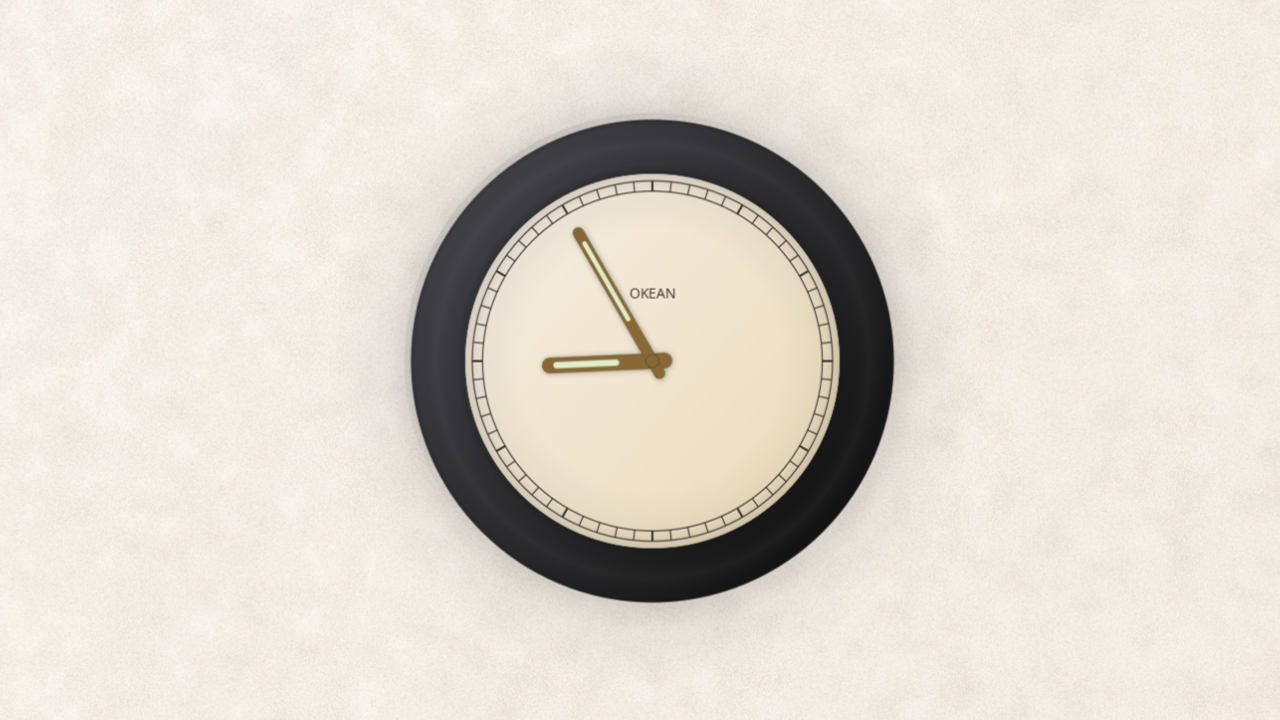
8:55
